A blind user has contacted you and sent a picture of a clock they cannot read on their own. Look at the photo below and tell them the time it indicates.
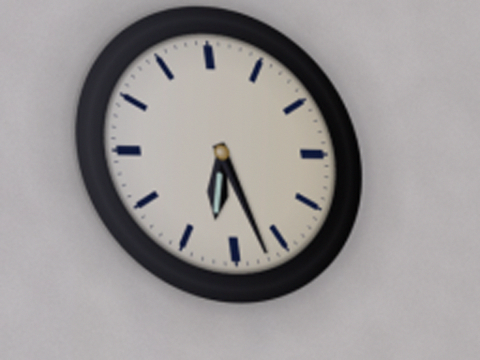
6:27
